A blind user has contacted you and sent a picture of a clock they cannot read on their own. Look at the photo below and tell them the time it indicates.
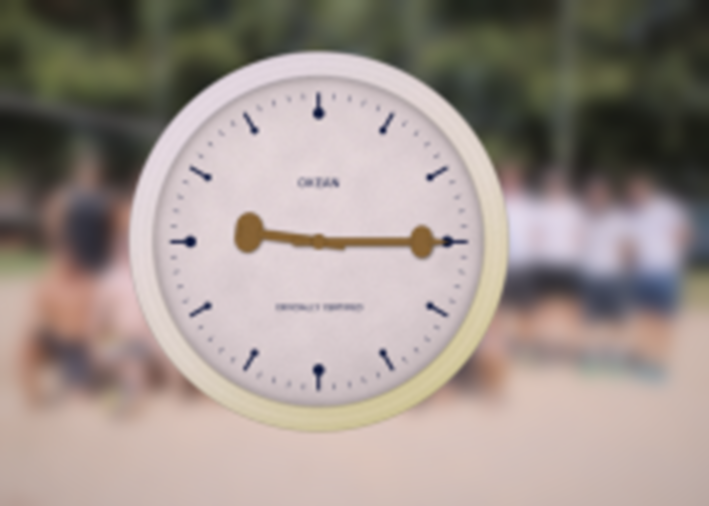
9:15
